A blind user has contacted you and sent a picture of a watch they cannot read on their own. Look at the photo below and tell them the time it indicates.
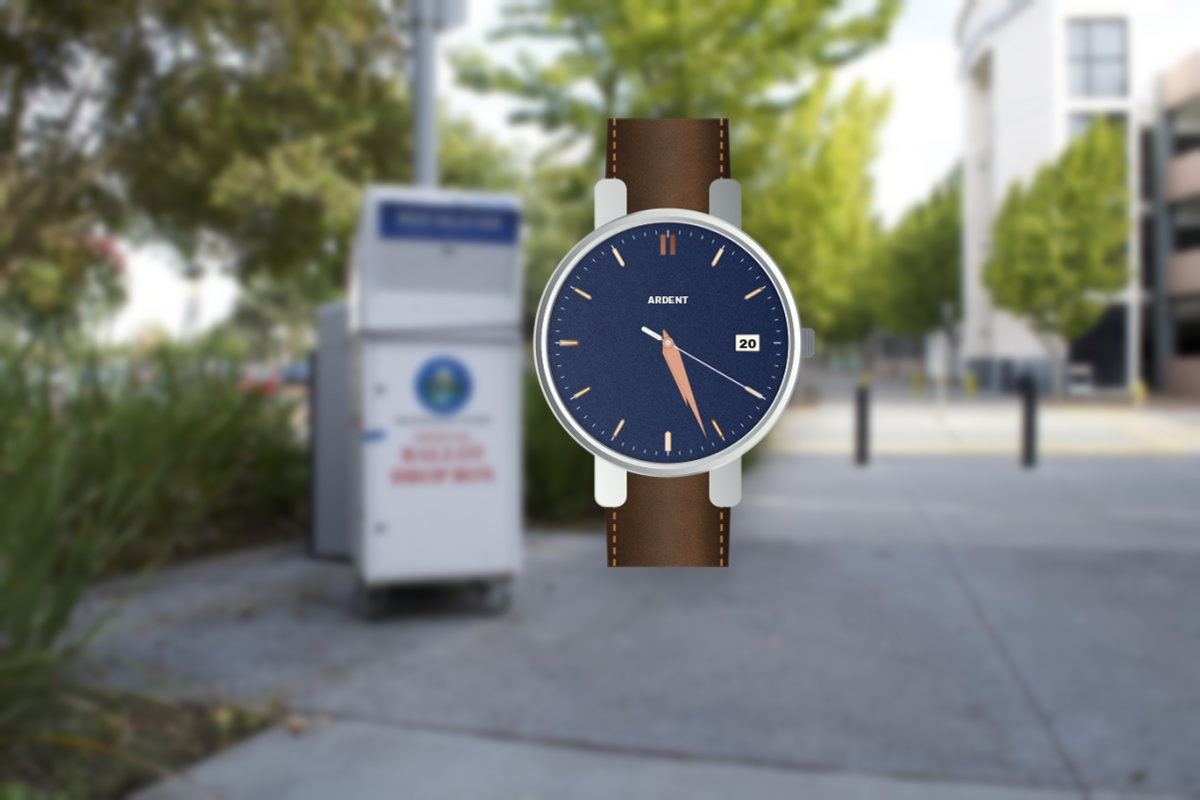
5:26:20
